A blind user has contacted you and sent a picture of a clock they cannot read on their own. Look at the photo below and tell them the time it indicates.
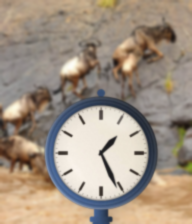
1:26
